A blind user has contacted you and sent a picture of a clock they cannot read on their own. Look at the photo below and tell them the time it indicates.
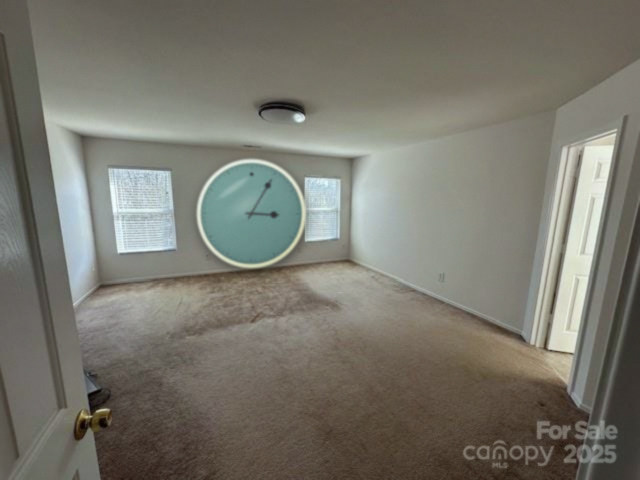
3:05
